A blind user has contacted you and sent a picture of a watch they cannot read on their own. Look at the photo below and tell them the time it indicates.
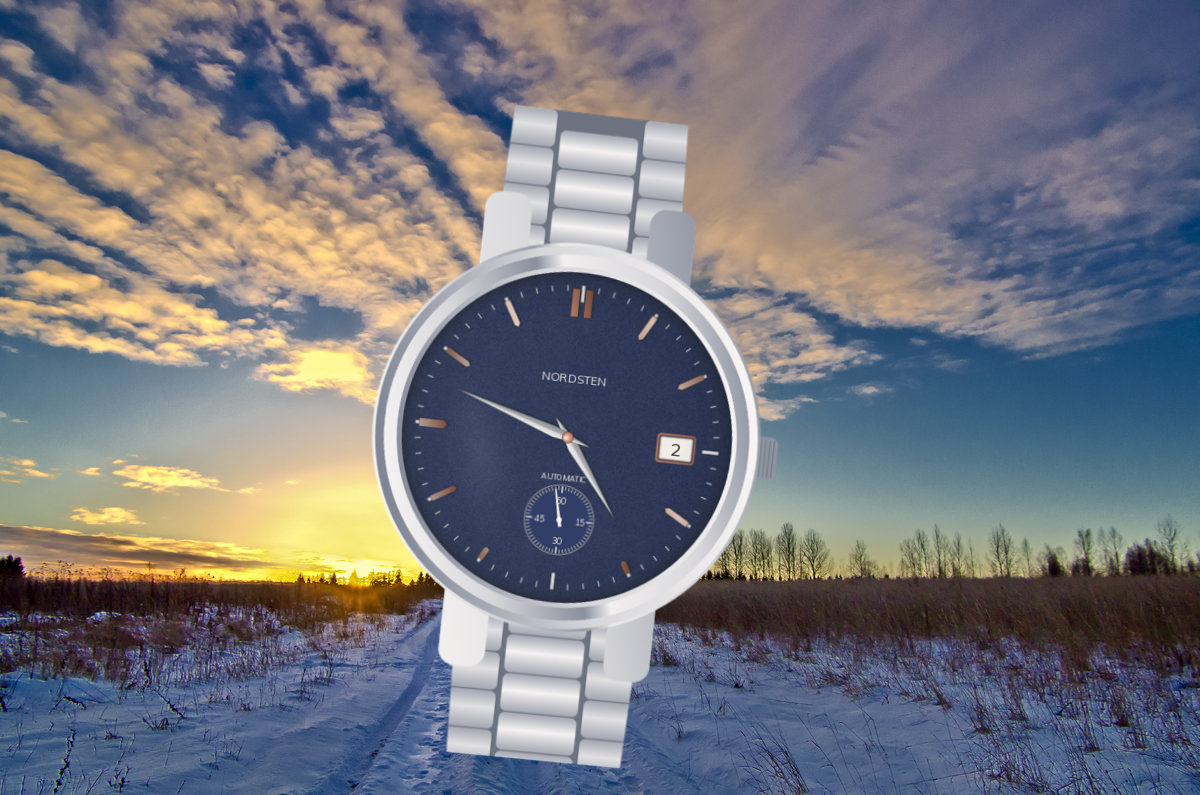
4:47:58
